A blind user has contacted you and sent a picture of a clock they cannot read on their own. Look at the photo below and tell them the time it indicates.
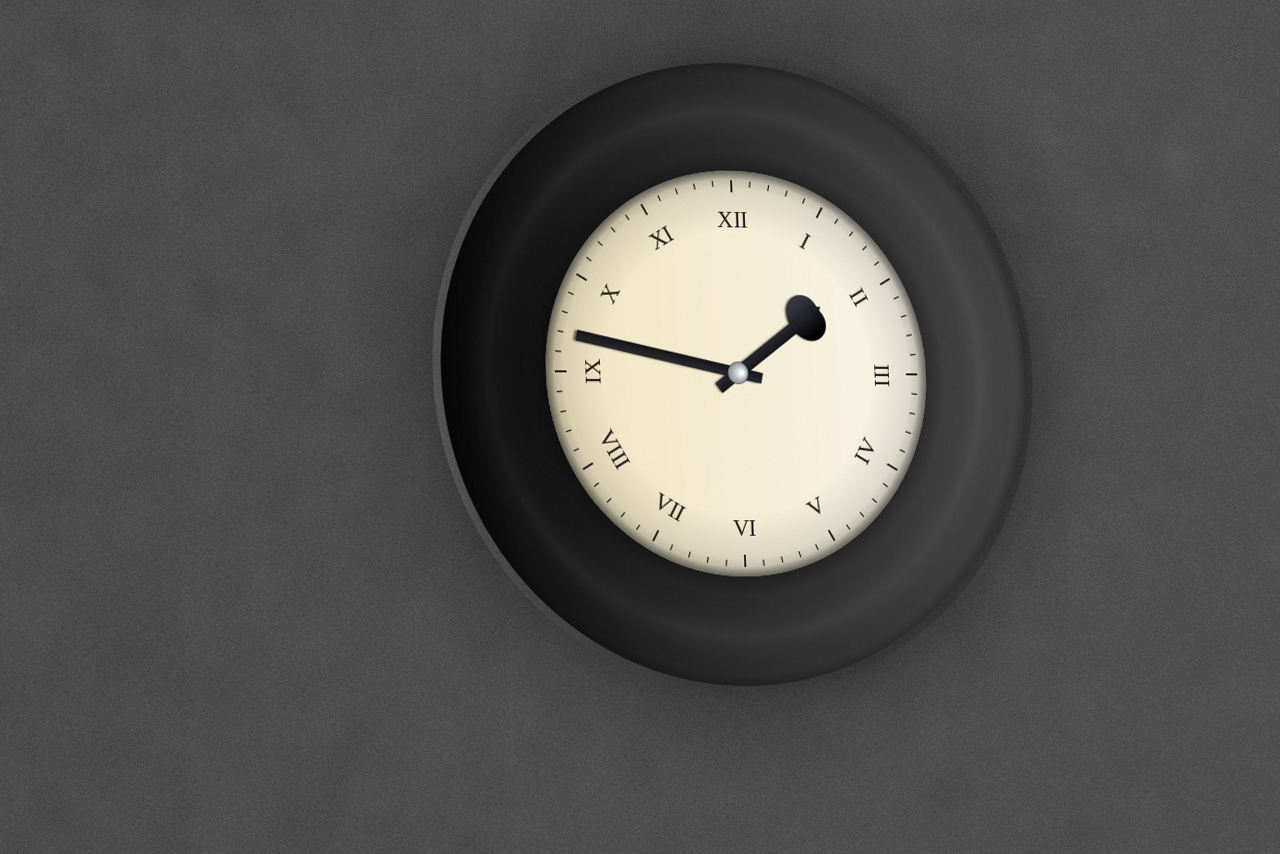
1:47
